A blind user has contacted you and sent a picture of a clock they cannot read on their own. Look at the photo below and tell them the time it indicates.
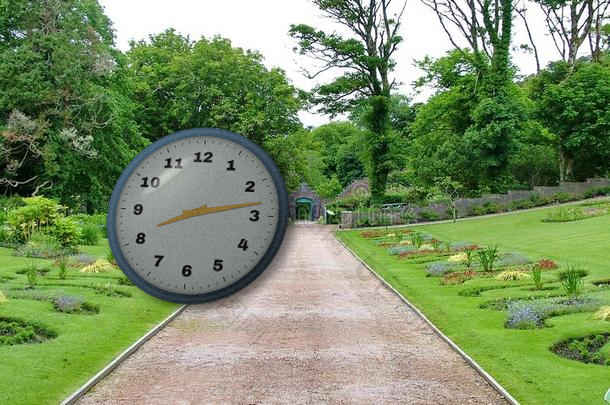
8:13
